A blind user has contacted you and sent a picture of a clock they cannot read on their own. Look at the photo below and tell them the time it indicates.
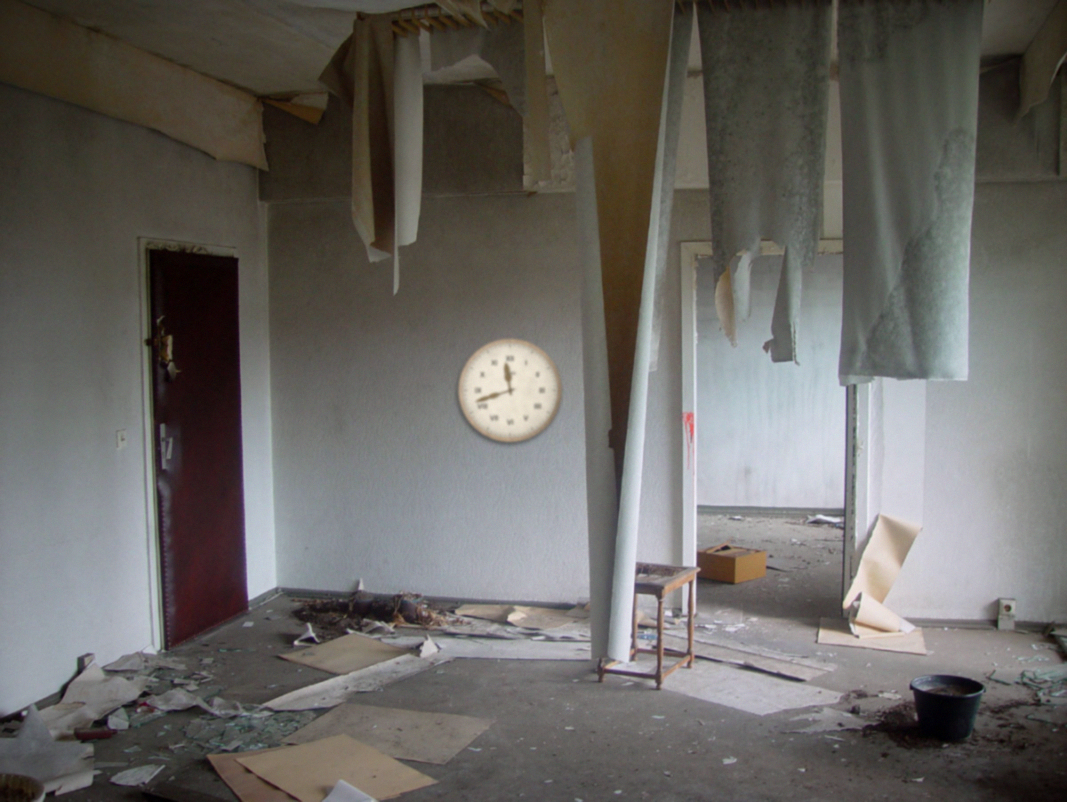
11:42
